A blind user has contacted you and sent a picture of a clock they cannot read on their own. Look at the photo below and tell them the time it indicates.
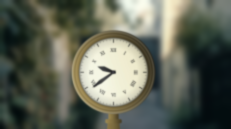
9:39
